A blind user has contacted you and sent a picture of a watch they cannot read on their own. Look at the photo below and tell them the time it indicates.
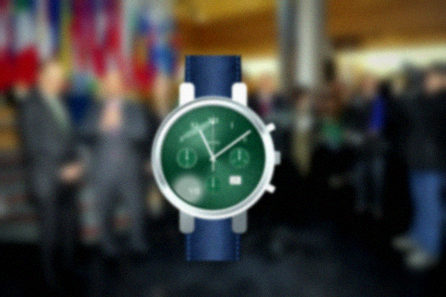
11:09
